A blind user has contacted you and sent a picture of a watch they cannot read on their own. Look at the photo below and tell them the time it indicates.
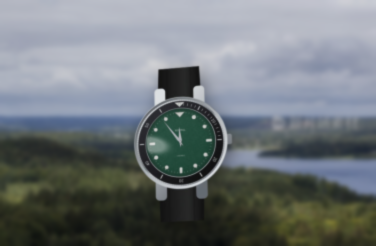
11:54
